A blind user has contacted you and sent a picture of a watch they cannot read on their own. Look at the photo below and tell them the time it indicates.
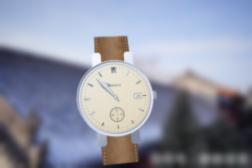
10:53
